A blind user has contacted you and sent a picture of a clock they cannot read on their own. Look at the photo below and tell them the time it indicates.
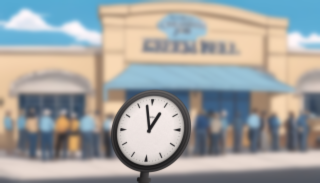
12:58
